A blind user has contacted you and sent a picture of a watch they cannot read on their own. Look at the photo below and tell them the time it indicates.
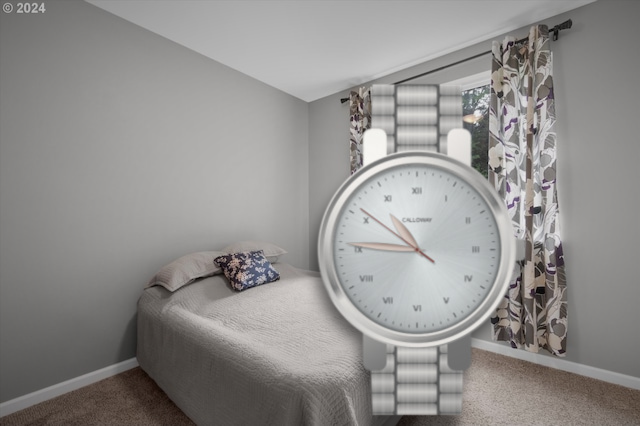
10:45:51
